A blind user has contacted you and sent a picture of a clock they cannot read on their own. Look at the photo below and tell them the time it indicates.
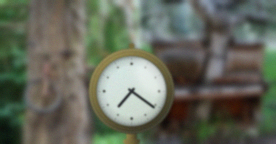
7:21
